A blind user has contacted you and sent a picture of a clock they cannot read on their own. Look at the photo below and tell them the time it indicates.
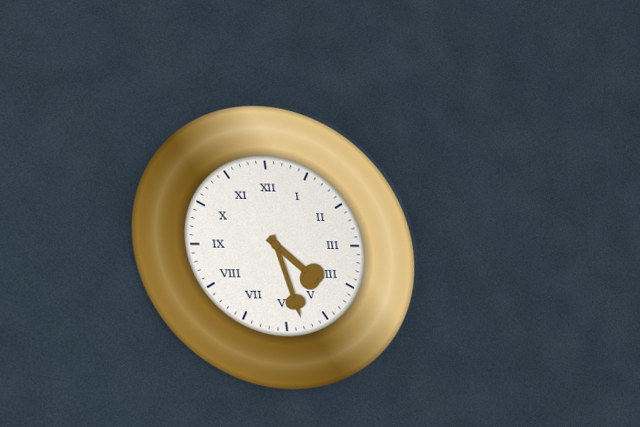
4:28
